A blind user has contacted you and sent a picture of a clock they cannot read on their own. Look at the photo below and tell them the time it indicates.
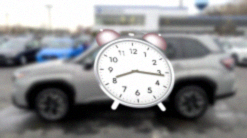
8:16
